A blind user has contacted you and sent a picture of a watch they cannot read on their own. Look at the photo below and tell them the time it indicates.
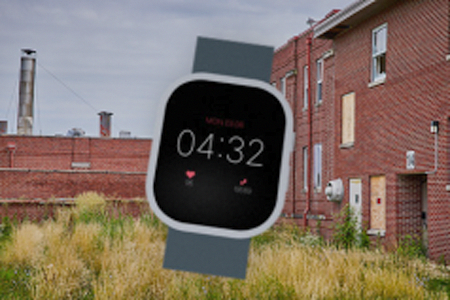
4:32
